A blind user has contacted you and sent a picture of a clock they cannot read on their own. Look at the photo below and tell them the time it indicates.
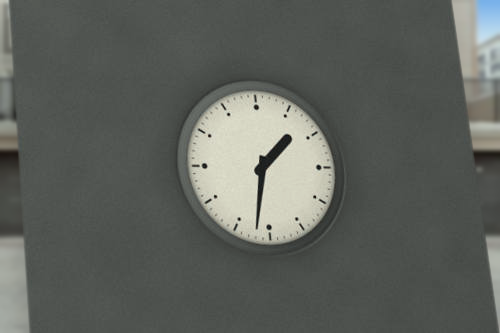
1:32
